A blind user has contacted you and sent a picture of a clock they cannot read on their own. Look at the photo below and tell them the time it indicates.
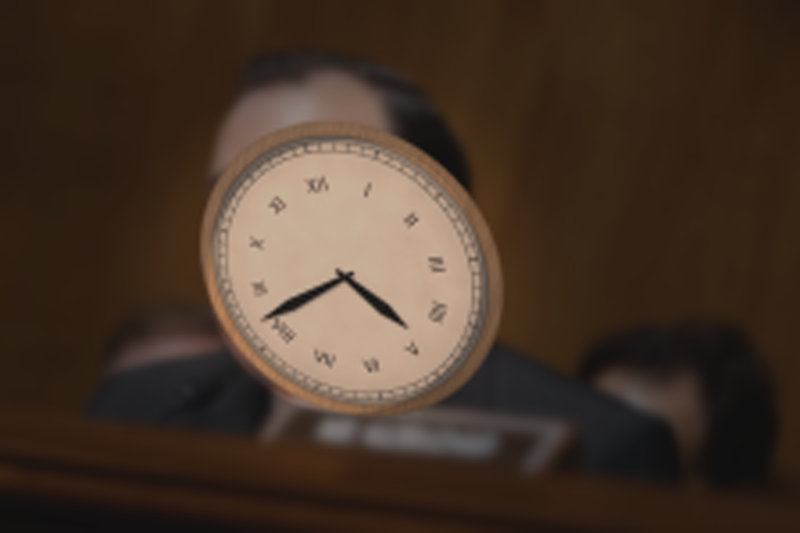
4:42
